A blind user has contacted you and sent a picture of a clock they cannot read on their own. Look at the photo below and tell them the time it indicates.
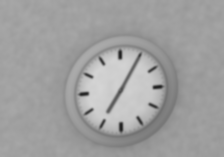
7:05
